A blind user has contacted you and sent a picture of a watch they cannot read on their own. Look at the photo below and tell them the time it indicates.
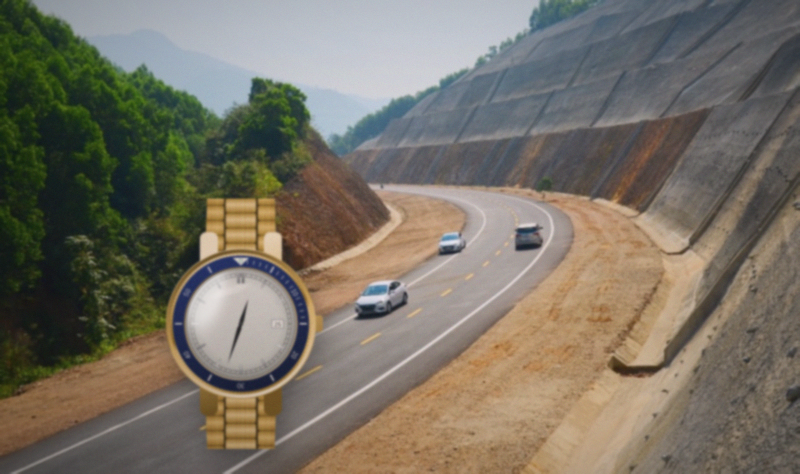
12:33
